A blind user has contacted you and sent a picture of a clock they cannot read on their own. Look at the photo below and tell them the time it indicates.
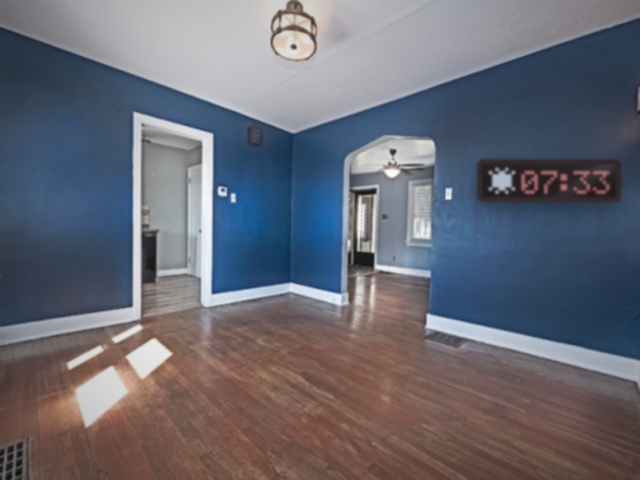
7:33
